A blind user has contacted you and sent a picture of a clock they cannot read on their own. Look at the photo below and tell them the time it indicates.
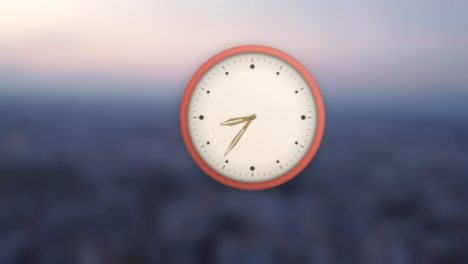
8:36
